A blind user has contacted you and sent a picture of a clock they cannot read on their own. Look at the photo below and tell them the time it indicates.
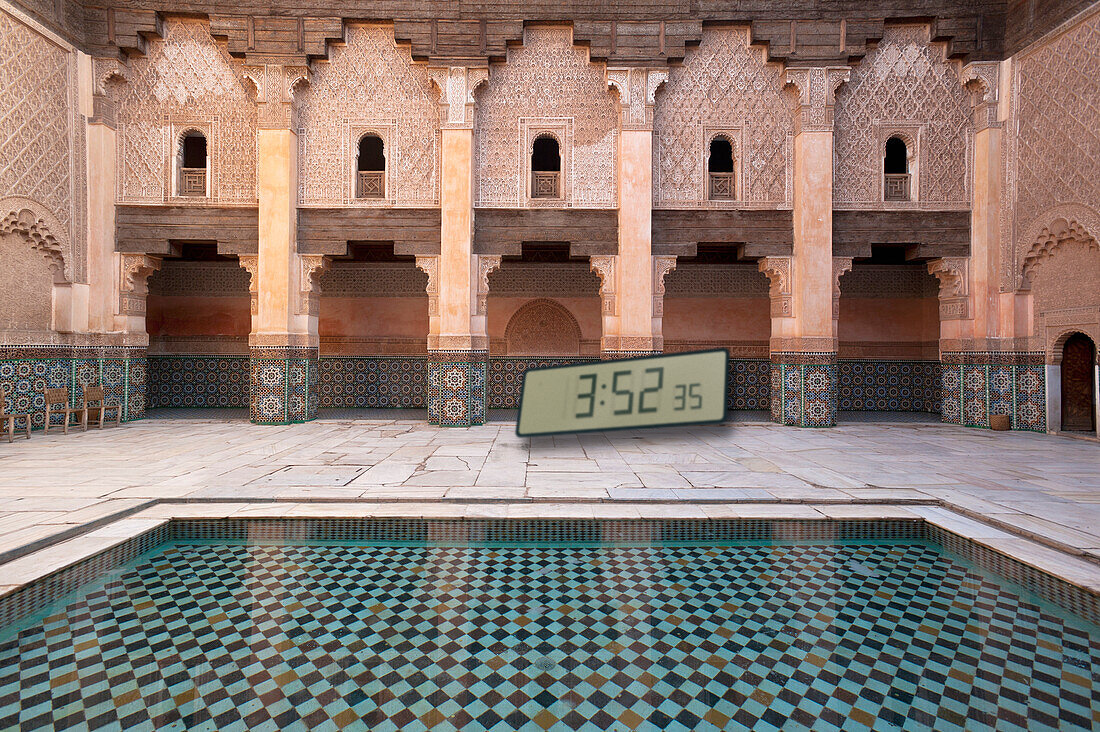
3:52:35
